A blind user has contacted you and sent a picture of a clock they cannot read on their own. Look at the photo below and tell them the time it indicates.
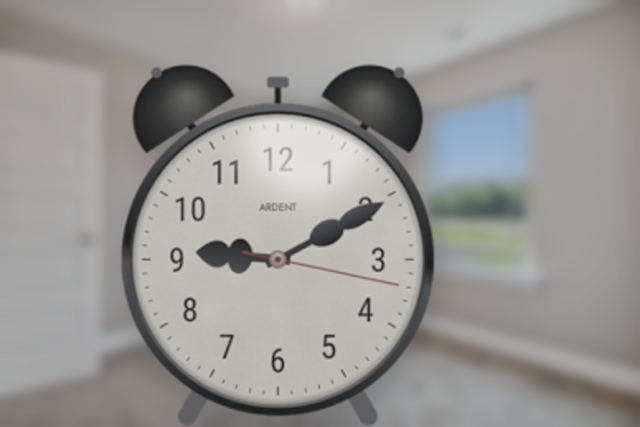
9:10:17
